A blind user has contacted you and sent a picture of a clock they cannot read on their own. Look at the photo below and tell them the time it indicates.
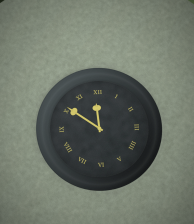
11:51
